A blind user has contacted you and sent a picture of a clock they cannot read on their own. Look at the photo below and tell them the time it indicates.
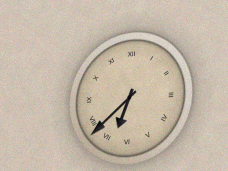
6:38
